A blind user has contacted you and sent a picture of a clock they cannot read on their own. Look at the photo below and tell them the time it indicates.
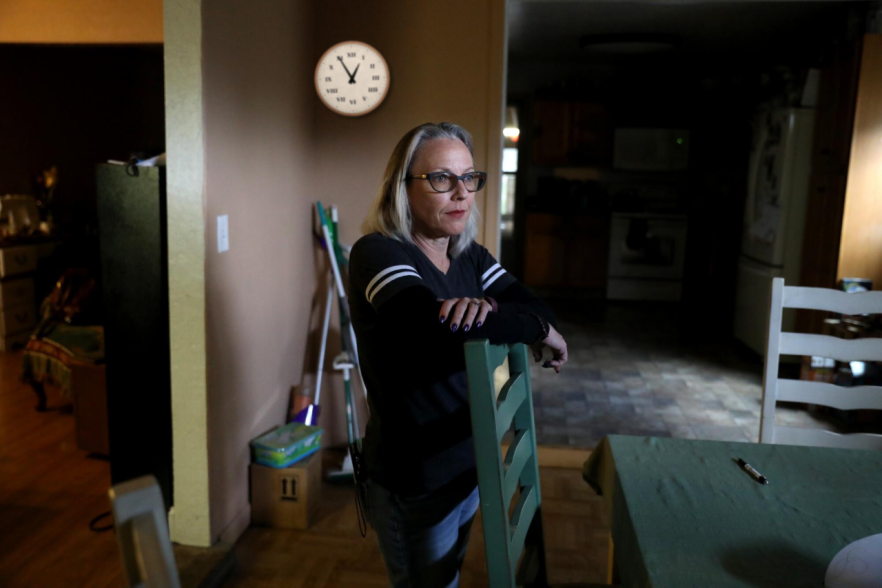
12:55
